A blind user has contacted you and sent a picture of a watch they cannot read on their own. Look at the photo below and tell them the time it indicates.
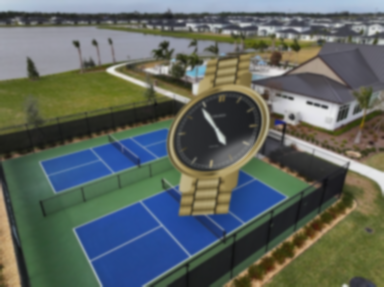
4:54
